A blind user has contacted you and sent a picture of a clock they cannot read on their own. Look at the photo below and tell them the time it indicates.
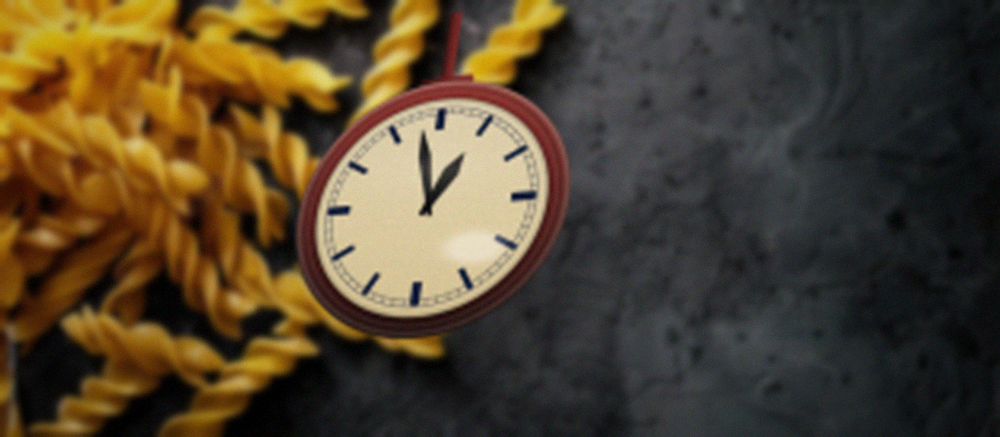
12:58
